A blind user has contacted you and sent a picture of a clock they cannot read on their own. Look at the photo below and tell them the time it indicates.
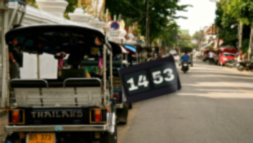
14:53
